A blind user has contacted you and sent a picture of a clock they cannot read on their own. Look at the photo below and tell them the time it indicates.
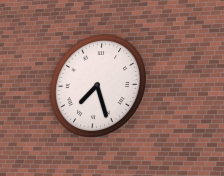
7:26
